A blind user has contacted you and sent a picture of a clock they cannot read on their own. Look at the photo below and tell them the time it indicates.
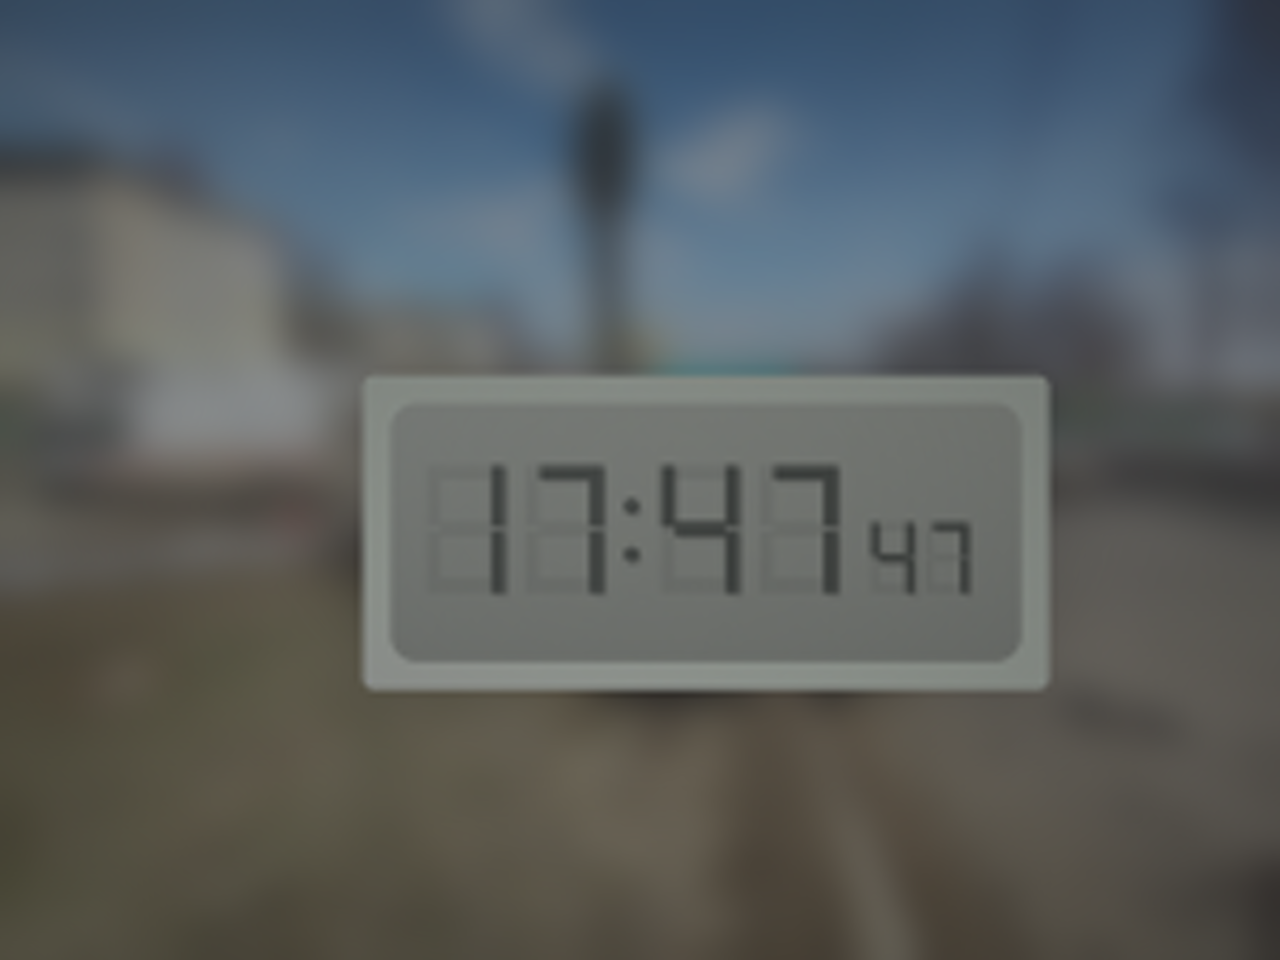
17:47:47
